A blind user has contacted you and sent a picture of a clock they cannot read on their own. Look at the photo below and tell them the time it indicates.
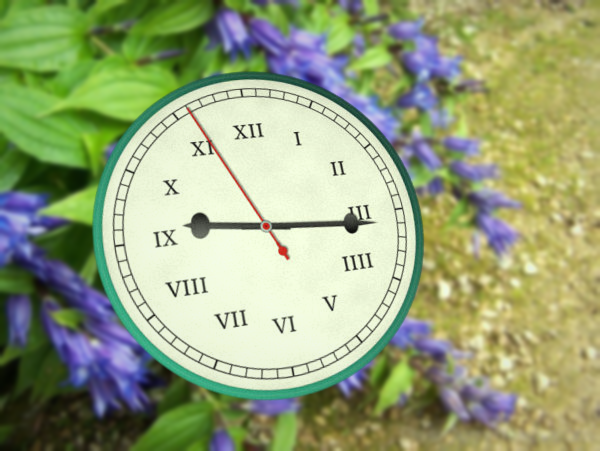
9:15:56
